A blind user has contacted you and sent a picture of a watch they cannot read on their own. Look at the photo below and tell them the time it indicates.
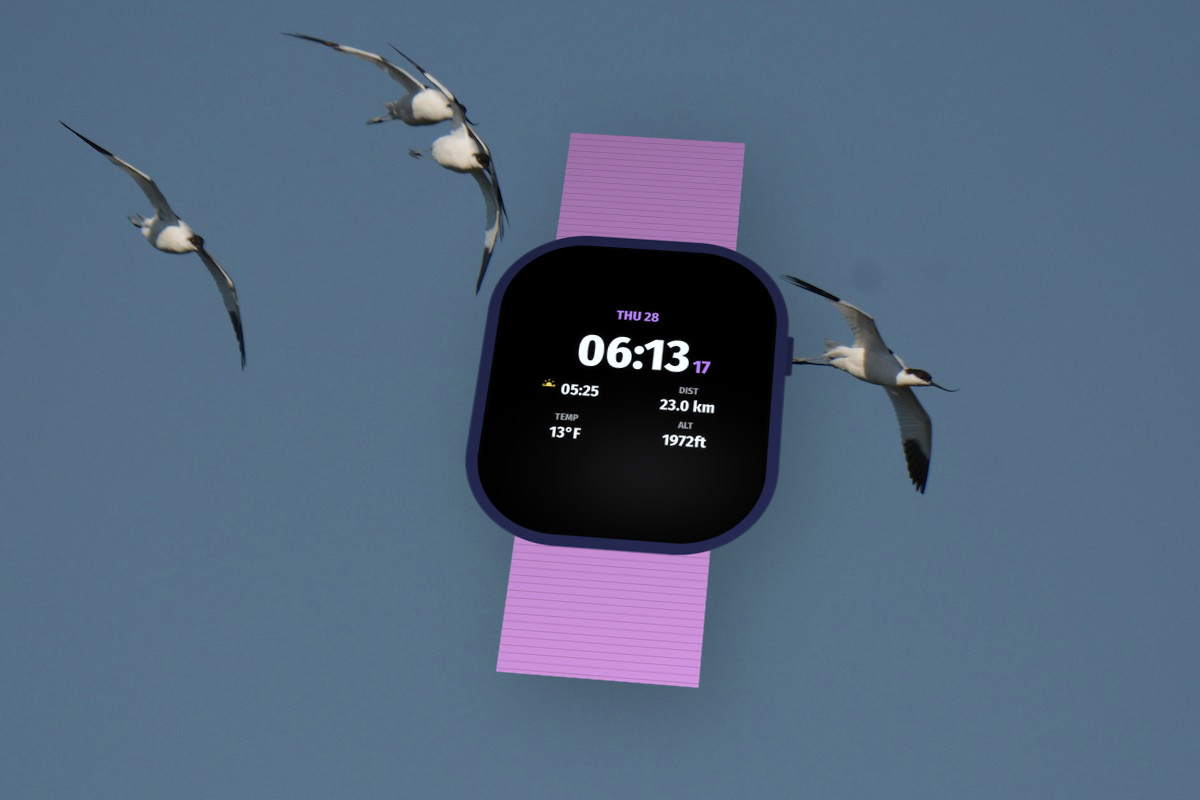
6:13:17
